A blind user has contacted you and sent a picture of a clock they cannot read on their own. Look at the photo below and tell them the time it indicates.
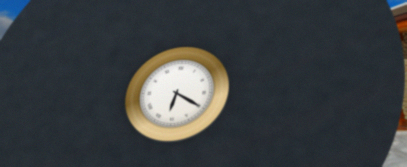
6:20
